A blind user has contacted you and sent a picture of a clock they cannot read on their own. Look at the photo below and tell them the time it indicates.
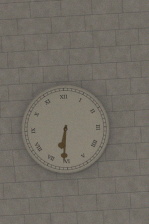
6:31
